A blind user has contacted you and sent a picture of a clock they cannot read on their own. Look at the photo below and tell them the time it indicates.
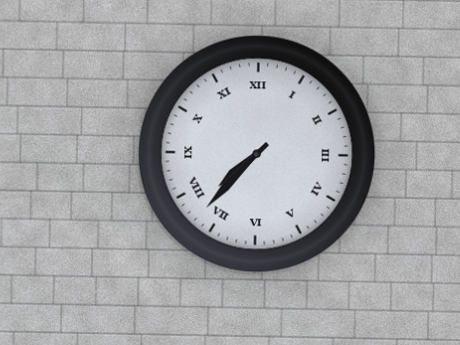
7:37
